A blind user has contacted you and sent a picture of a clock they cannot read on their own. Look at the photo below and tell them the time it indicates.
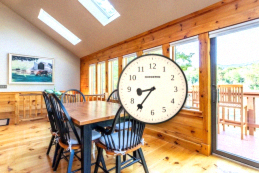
8:36
